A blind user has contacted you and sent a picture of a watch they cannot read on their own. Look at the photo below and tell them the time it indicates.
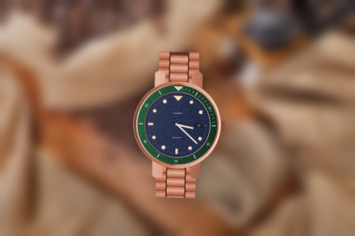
3:22
